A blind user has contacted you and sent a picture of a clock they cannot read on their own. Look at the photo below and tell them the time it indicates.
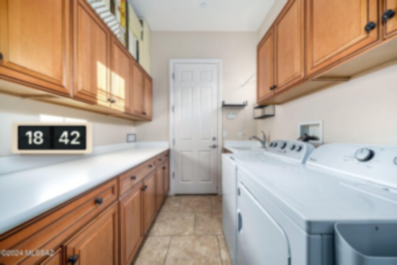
18:42
